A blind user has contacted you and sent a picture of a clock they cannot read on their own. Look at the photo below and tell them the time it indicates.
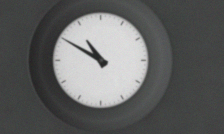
10:50
